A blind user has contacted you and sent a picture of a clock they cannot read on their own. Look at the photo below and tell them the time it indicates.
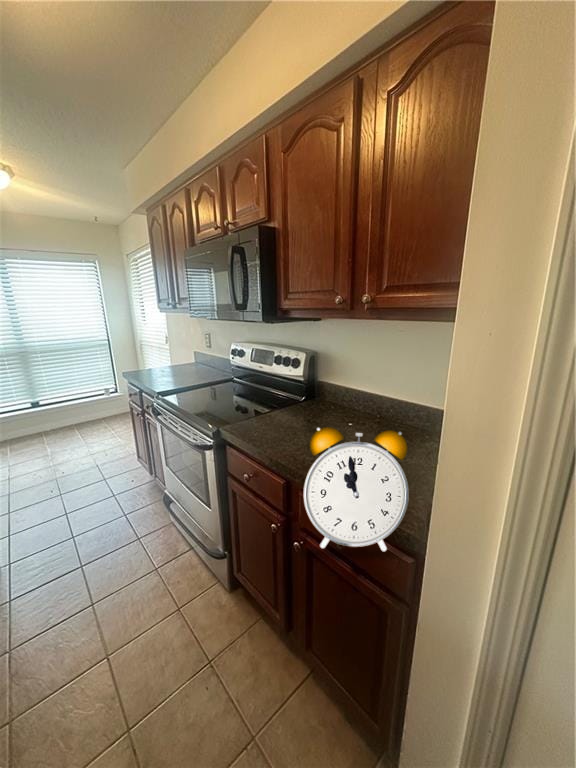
10:58
